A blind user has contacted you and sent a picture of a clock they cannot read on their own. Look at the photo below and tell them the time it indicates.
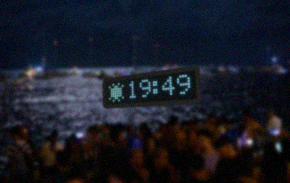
19:49
